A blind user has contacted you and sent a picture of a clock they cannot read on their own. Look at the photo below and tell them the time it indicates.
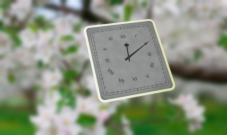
12:10
